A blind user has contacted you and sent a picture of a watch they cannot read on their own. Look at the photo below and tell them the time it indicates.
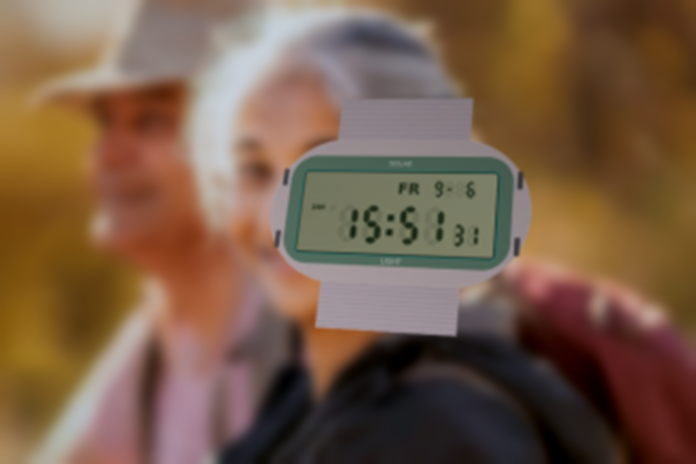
15:51:31
